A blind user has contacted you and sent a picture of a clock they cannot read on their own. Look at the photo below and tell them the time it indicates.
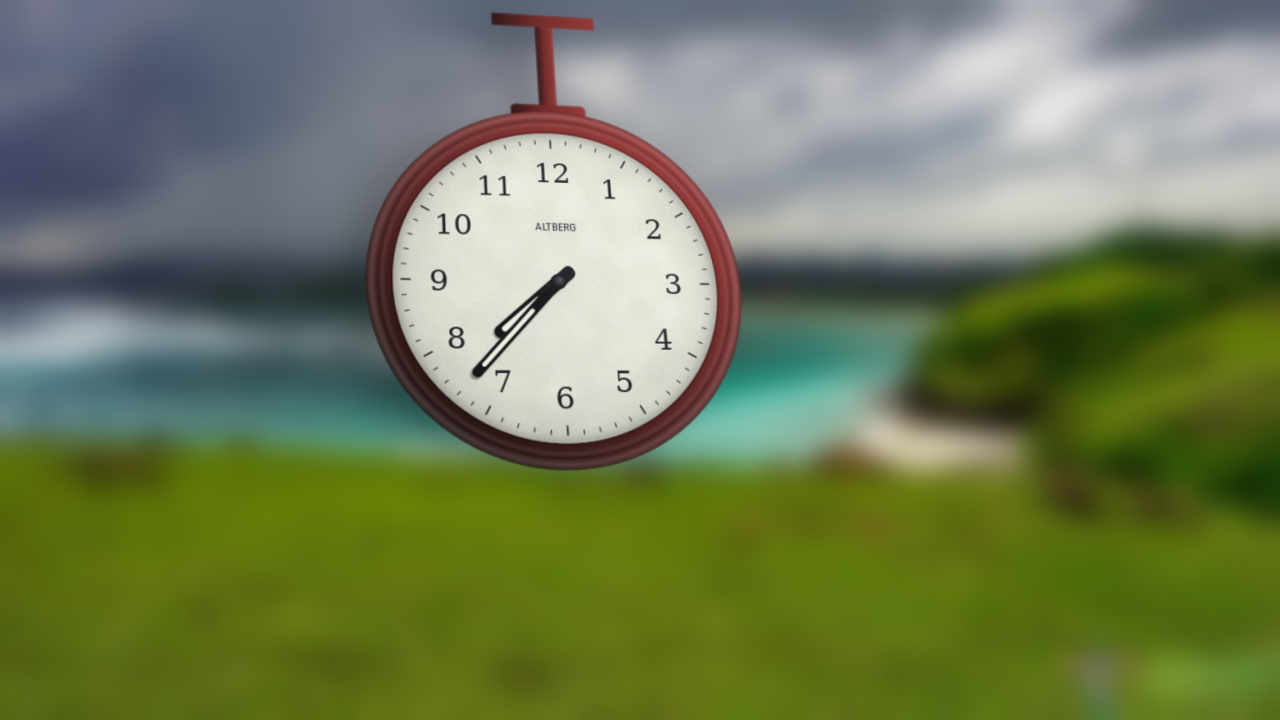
7:37
